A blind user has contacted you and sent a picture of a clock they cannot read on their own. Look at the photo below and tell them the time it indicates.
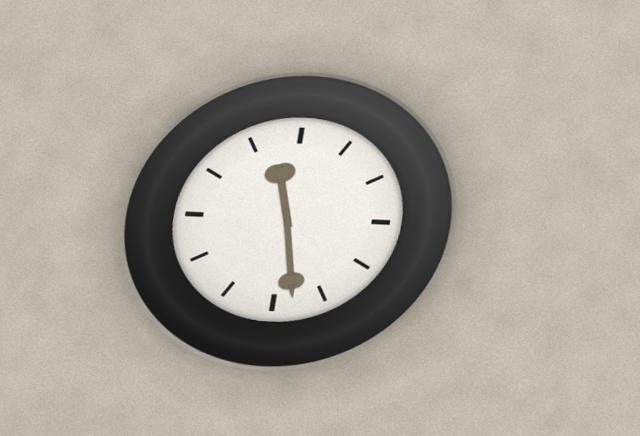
11:28
